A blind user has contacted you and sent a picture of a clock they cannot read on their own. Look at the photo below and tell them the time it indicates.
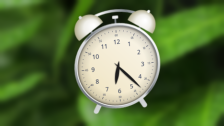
6:23
